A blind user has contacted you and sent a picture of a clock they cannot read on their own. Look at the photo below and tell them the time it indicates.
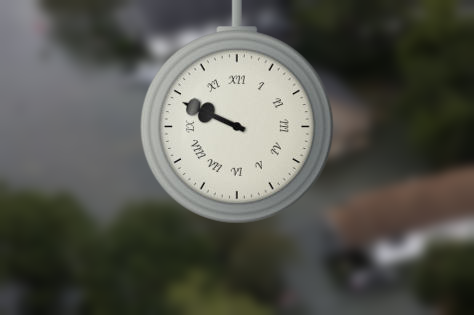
9:49
